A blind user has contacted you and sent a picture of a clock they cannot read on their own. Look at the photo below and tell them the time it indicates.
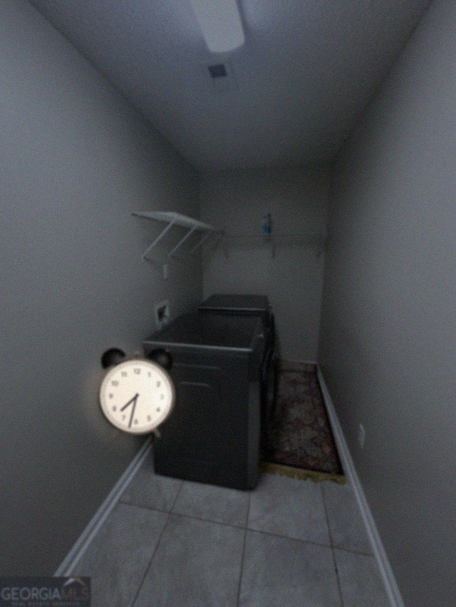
7:32
